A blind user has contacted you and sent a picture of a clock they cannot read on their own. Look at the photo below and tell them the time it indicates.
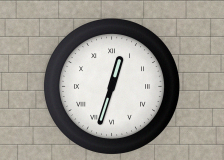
12:33
